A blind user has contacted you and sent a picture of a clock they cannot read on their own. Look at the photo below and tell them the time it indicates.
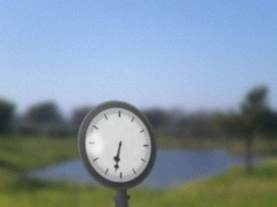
6:32
